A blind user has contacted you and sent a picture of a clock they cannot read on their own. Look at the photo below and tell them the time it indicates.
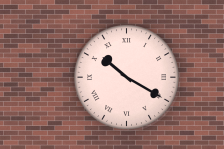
10:20
